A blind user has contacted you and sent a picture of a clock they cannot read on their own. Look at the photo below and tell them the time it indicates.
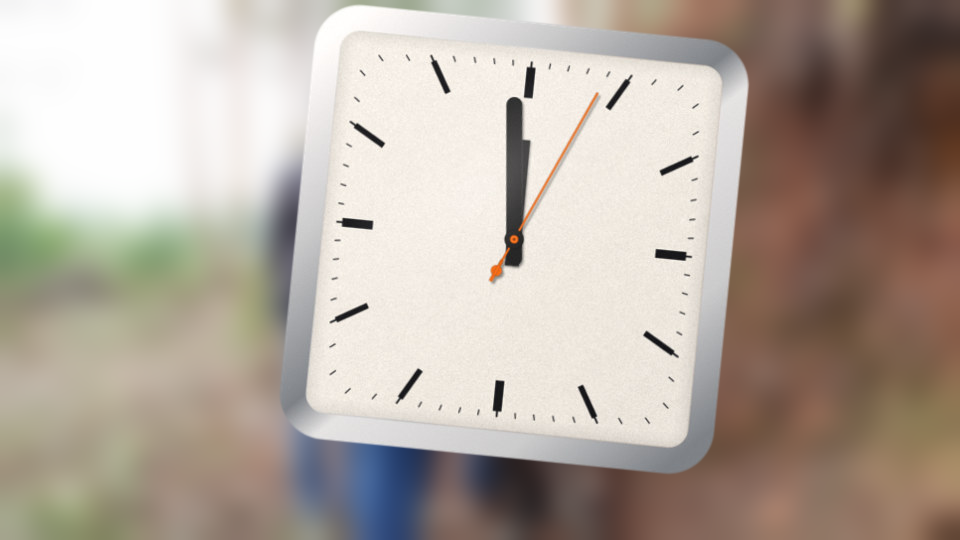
11:59:04
